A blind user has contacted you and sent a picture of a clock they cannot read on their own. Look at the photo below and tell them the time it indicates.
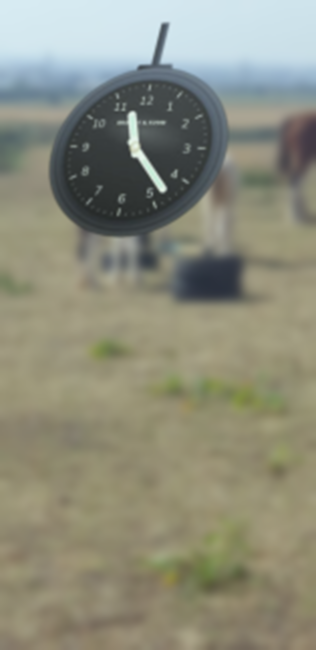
11:23
